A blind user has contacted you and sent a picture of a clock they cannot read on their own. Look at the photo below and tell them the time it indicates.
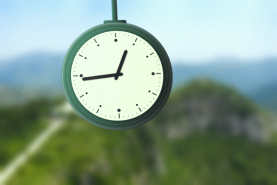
12:44
